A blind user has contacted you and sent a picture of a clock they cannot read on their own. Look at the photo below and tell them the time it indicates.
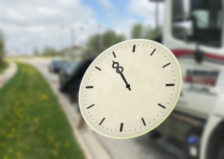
10:54
